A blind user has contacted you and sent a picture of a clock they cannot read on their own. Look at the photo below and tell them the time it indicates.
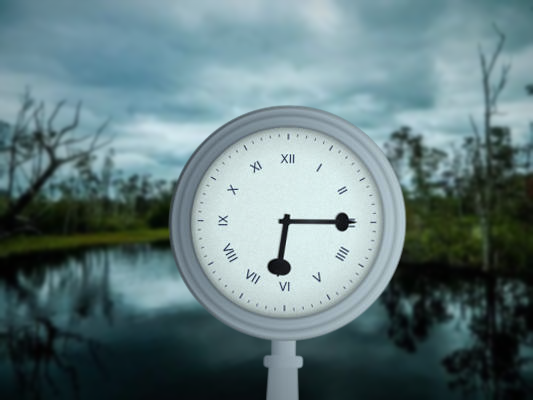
6:15
